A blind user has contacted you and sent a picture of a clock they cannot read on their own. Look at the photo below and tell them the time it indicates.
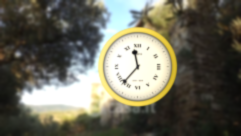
11:37
